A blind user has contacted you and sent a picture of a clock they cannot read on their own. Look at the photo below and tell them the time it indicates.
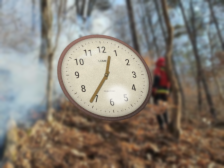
12:36
